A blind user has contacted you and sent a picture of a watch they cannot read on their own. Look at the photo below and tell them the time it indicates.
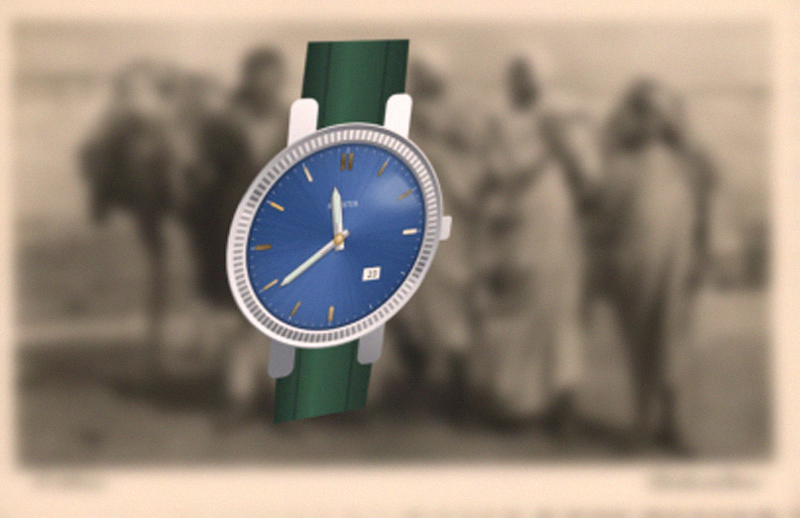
11:39
